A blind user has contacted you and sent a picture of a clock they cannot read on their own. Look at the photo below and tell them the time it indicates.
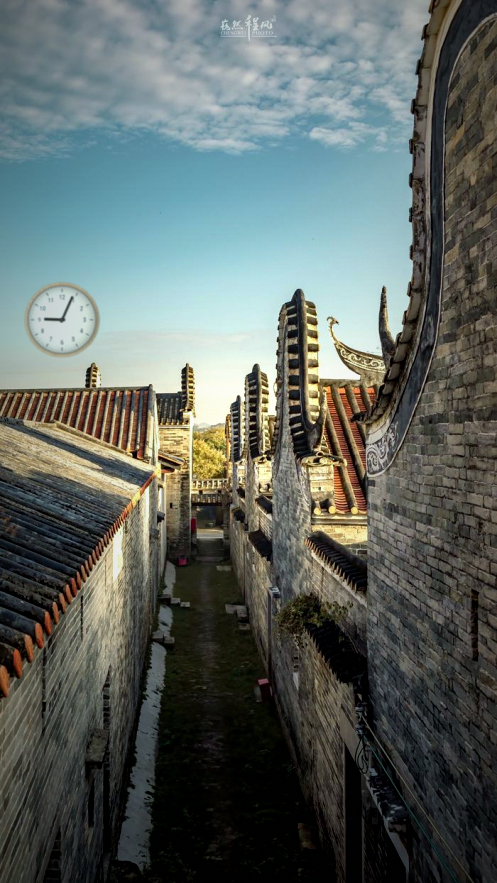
9:04
